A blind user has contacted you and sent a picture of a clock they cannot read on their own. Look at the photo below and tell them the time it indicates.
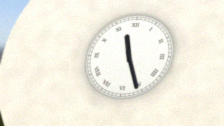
11:26
